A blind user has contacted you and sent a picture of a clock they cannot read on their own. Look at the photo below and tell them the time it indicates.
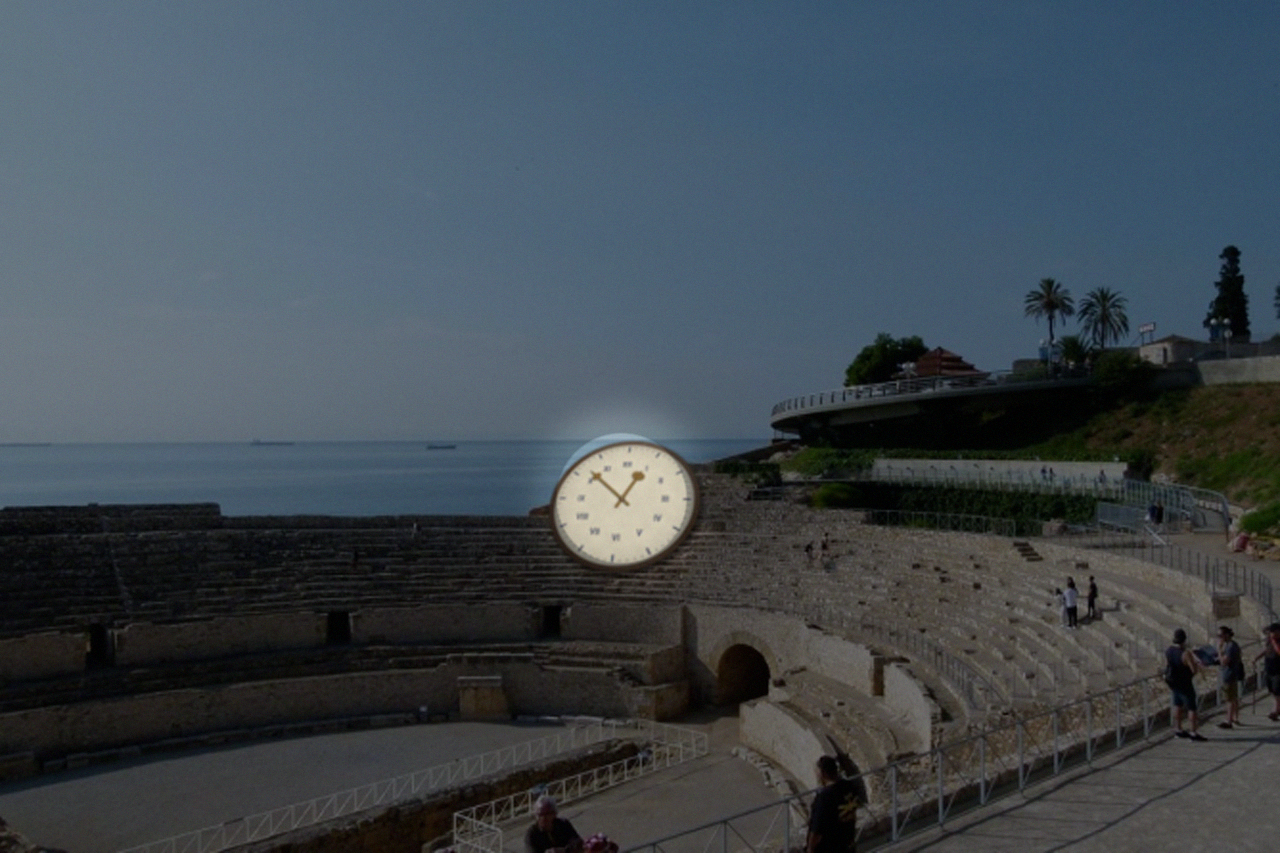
12:52
